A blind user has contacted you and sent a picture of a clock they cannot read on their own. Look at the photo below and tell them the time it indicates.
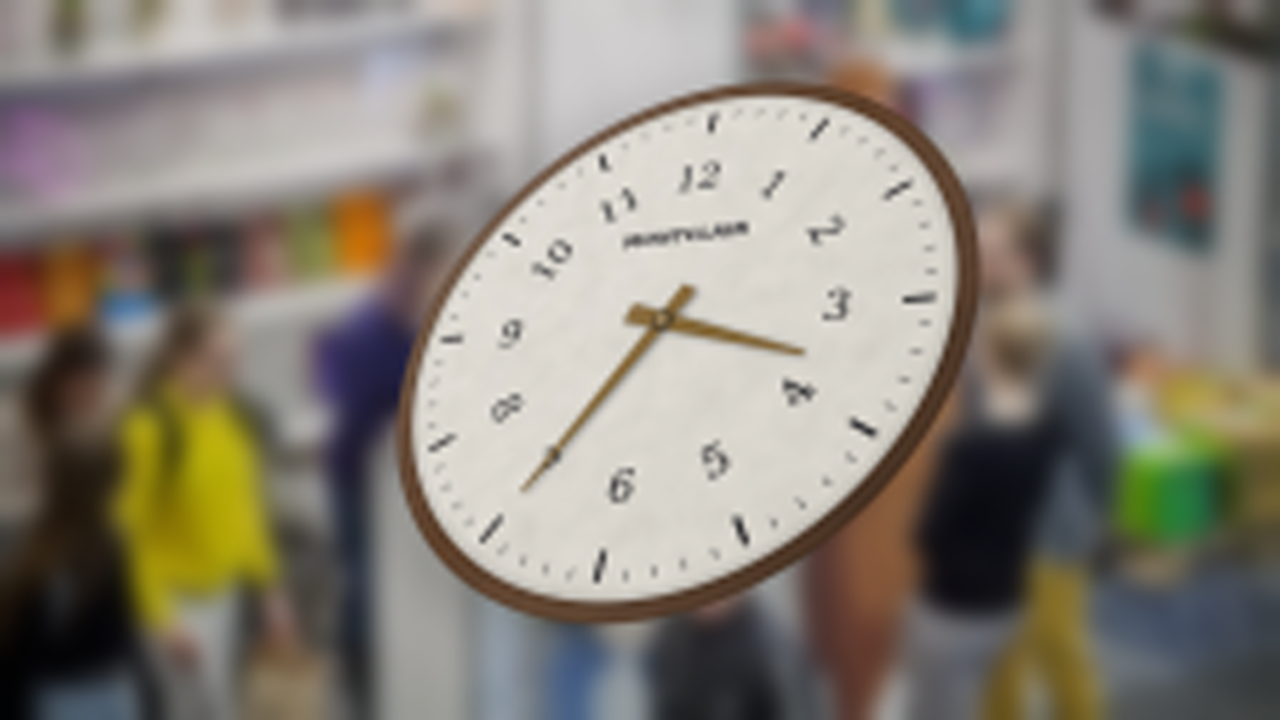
3:35
